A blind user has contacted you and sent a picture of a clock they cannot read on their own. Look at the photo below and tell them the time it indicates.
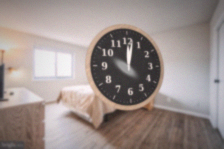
12:02
